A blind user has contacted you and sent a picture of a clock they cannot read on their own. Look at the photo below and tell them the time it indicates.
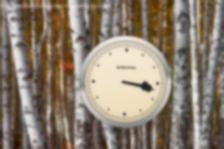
3:17
